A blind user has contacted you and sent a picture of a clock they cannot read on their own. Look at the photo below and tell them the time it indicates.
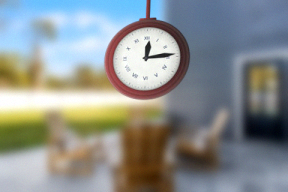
12:14
